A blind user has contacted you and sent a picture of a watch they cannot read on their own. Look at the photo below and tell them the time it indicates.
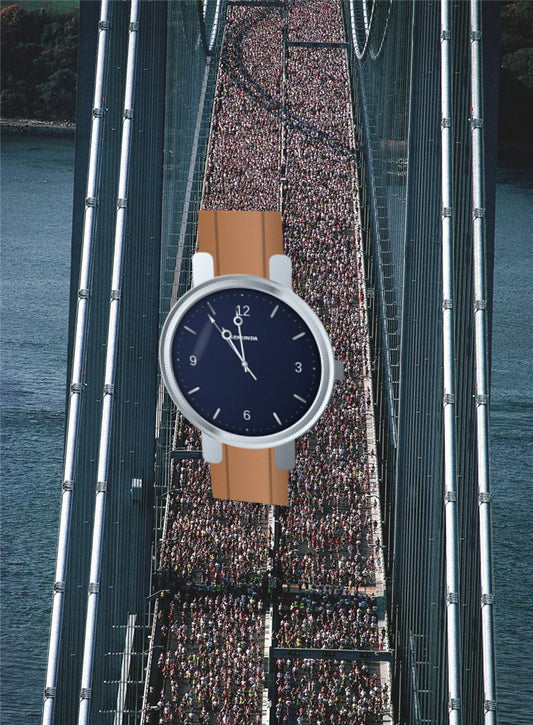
10:58:54
